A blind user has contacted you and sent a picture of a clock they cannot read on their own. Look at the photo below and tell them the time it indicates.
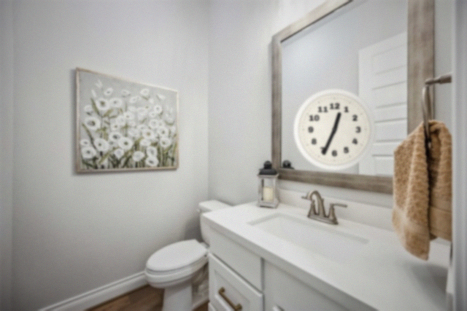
12:34
